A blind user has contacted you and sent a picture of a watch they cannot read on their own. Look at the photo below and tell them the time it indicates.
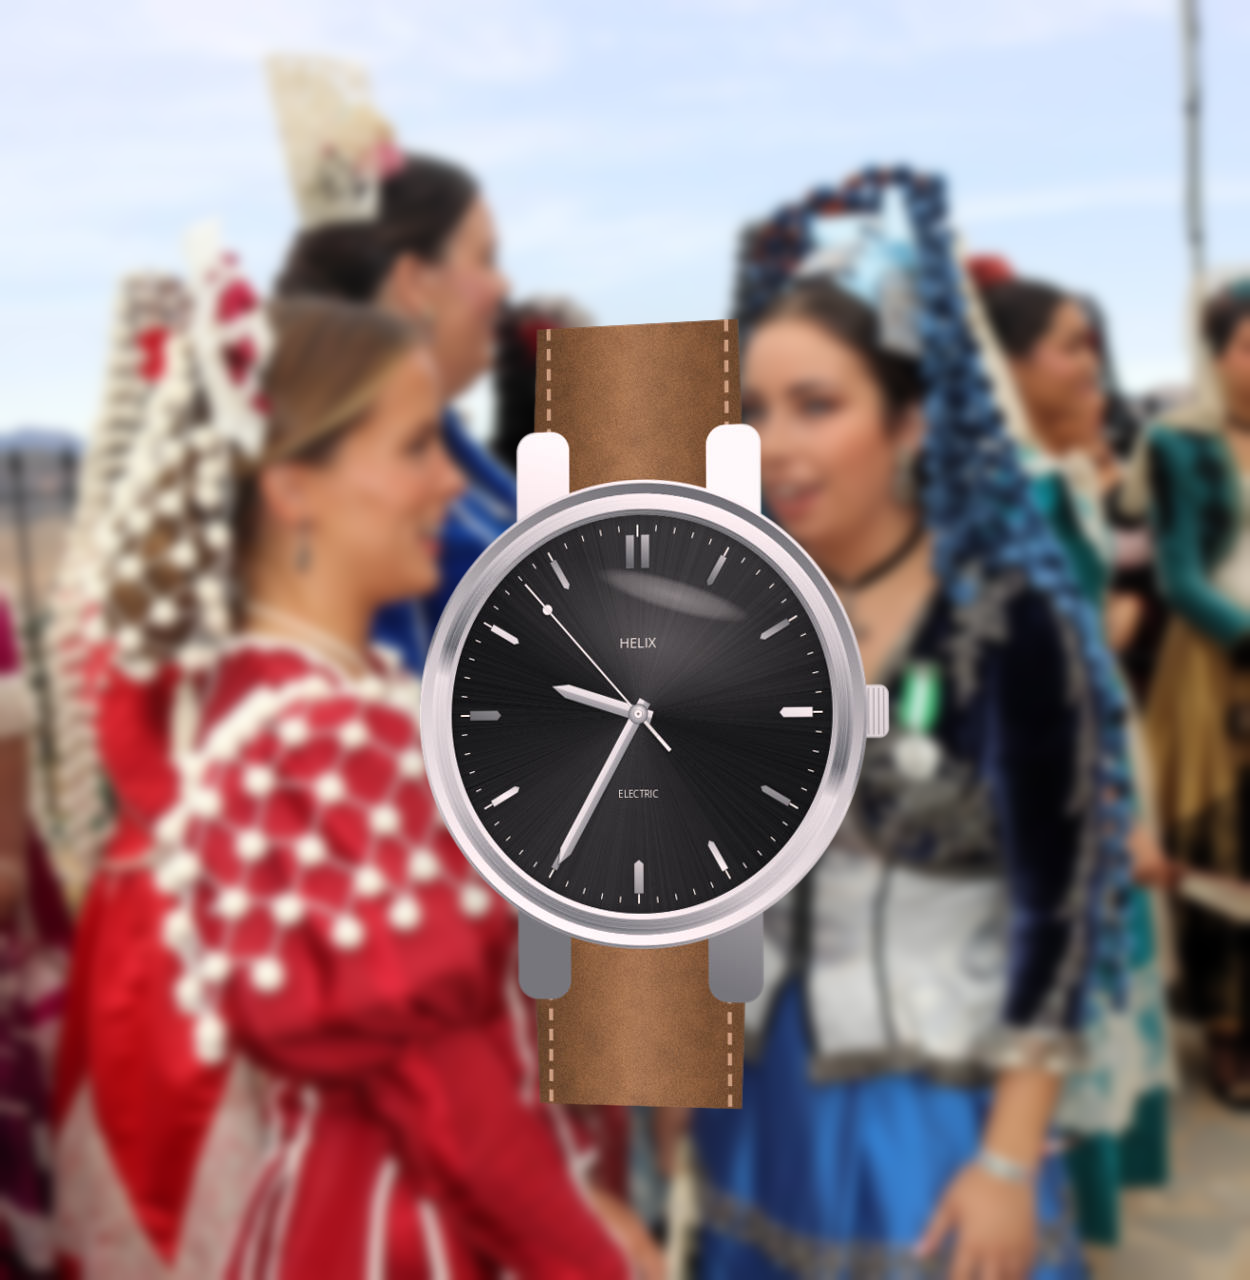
9:34:53
